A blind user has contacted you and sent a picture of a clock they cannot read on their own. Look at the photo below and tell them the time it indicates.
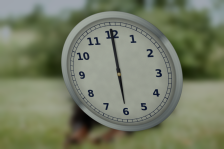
6:00
